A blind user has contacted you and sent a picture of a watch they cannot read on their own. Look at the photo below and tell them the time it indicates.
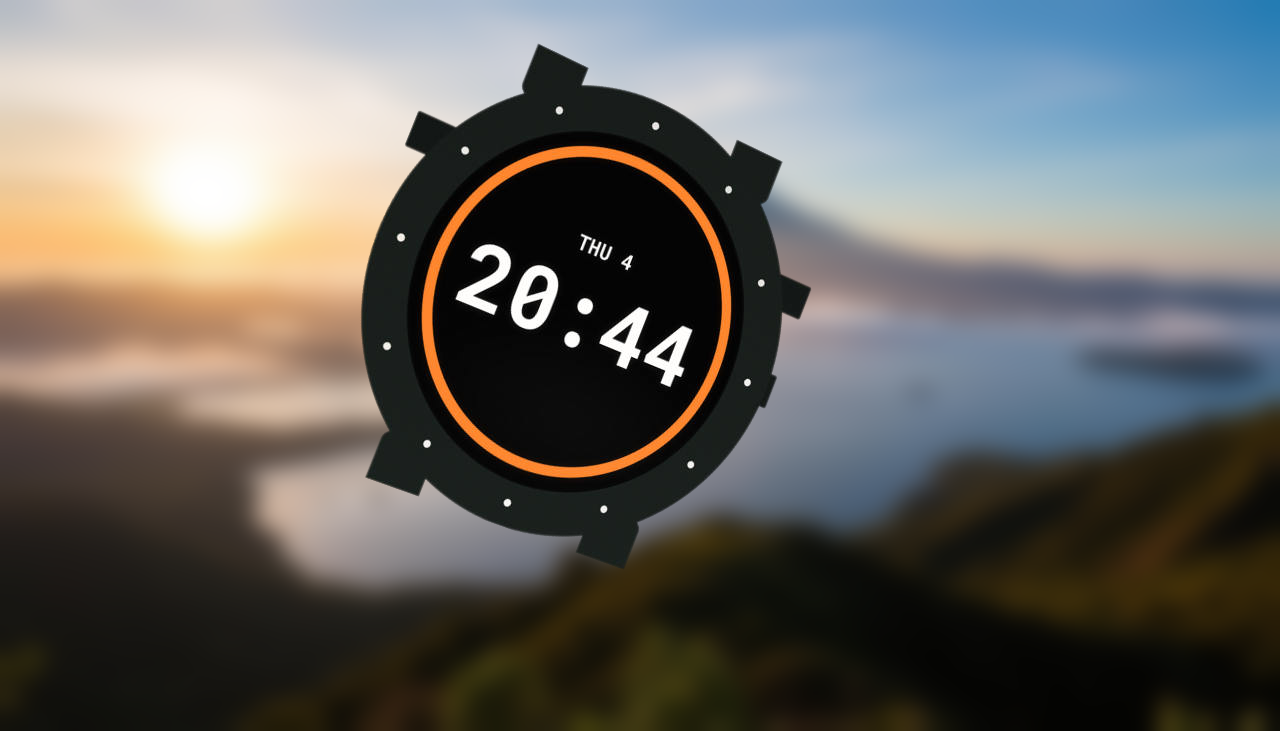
20:44
